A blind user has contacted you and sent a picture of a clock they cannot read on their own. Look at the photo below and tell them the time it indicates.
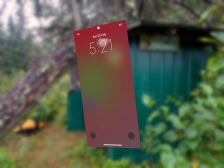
5:21
